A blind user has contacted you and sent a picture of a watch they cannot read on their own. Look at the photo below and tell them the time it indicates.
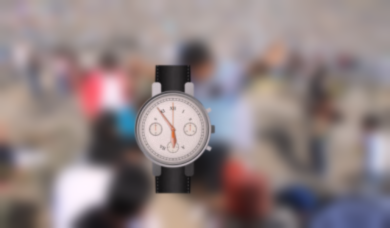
5:54
